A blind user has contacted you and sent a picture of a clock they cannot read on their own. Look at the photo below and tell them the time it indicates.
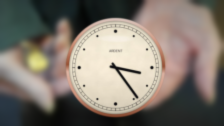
3:24
